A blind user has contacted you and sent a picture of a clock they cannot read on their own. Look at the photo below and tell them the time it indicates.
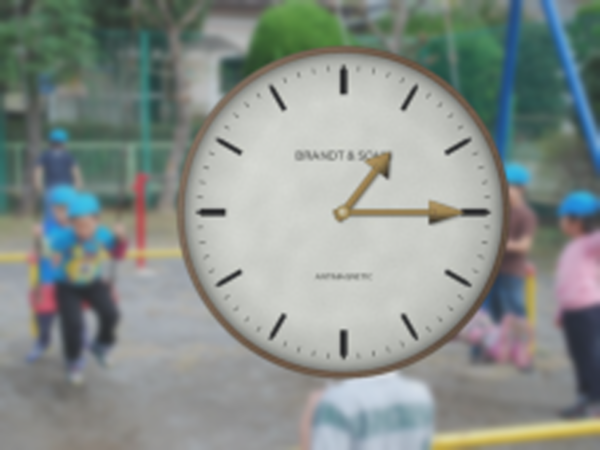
1:15
